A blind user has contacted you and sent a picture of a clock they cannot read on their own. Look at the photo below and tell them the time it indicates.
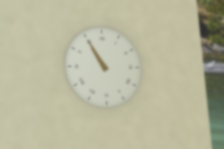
10:55
